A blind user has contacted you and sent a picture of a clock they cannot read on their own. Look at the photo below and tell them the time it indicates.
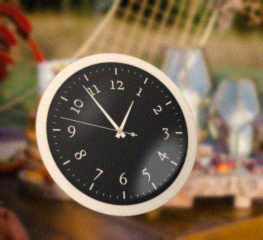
12:53:47
